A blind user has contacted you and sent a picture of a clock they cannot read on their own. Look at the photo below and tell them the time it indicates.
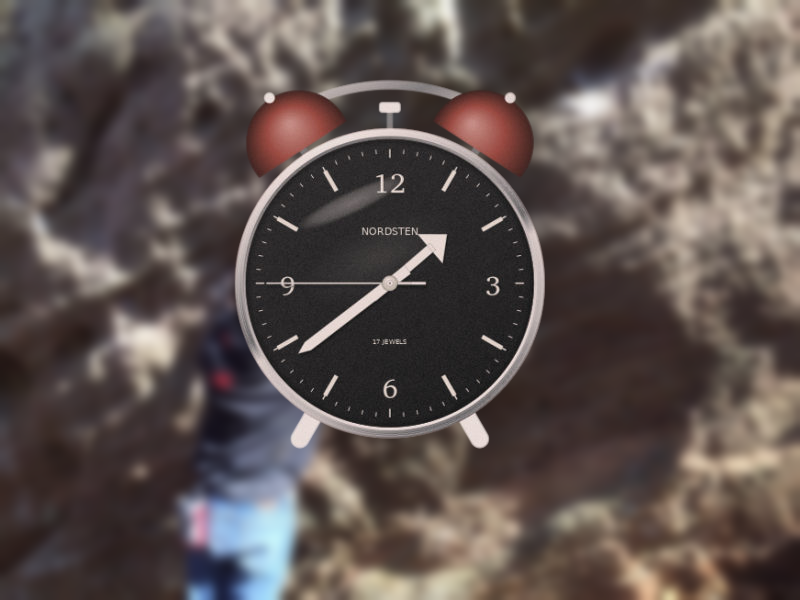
1:38:45
